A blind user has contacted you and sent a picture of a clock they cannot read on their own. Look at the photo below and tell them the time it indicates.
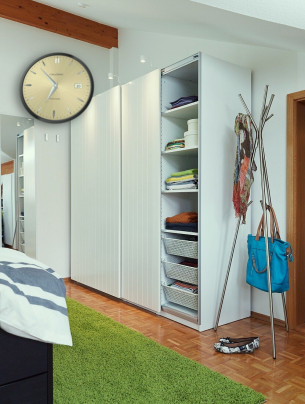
6:53
